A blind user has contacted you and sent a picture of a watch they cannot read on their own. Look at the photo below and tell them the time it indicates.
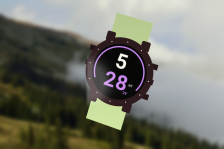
5:28
